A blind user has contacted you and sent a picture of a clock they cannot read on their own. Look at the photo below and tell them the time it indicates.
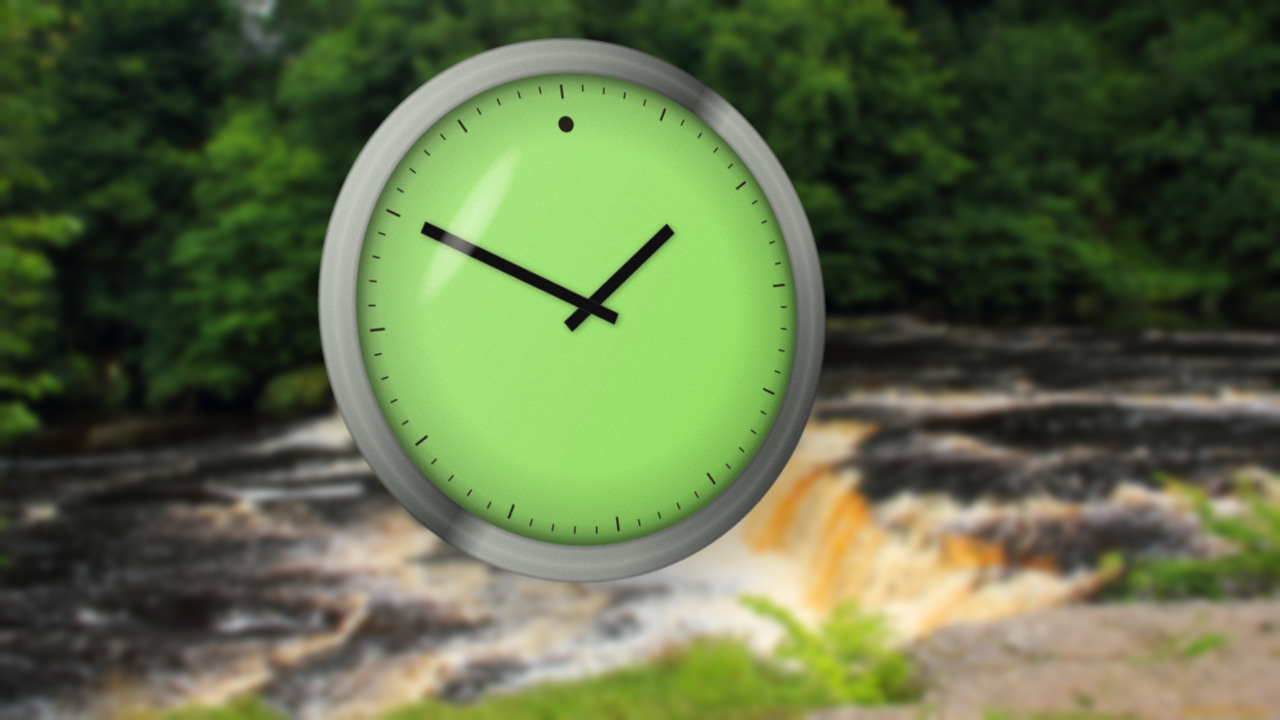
1:50
